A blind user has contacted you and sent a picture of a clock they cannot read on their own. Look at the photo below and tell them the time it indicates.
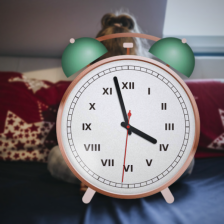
3:57:31
